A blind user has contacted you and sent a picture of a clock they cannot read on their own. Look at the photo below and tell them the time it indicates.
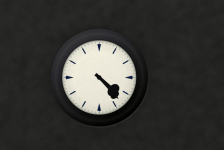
4:23
